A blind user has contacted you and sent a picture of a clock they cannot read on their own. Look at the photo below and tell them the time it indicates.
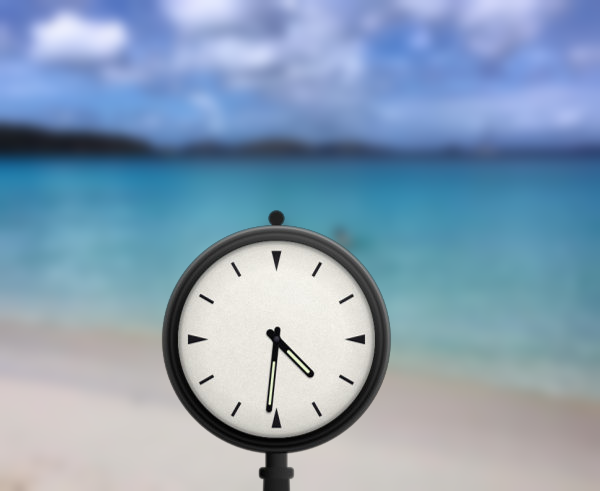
4:31
